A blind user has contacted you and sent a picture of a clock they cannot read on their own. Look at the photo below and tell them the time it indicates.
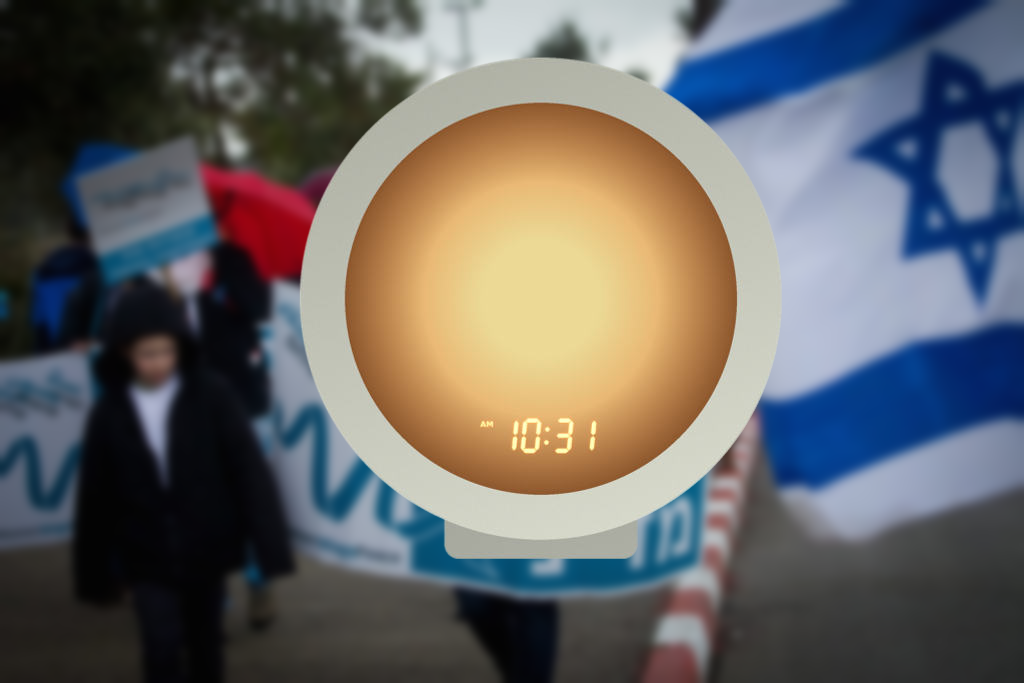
10:31
